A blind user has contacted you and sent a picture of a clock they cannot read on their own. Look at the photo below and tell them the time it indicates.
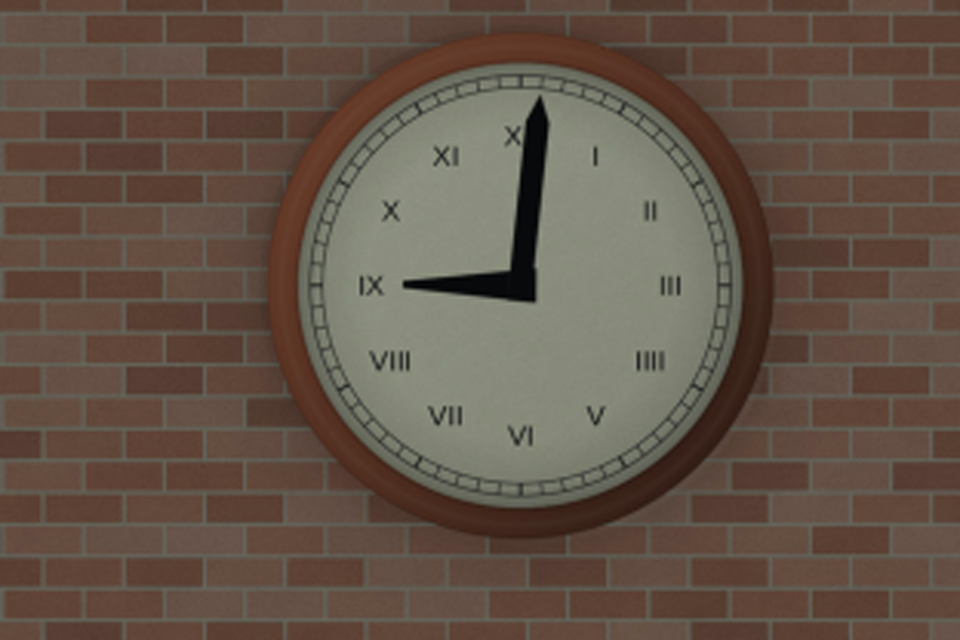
9:01
